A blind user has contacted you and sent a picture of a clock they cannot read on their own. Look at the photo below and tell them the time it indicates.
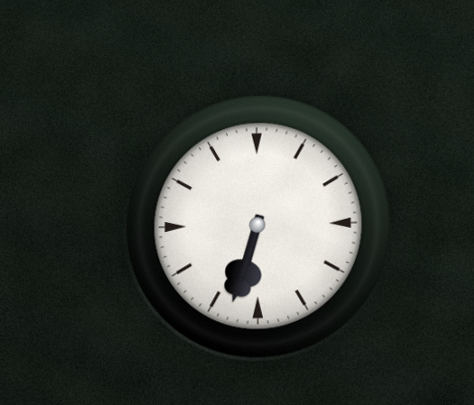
6:33
